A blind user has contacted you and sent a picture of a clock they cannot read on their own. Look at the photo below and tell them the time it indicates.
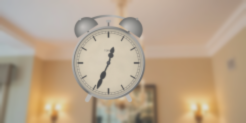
12:34
